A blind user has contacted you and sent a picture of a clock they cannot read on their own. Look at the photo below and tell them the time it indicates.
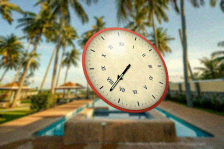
7:38
